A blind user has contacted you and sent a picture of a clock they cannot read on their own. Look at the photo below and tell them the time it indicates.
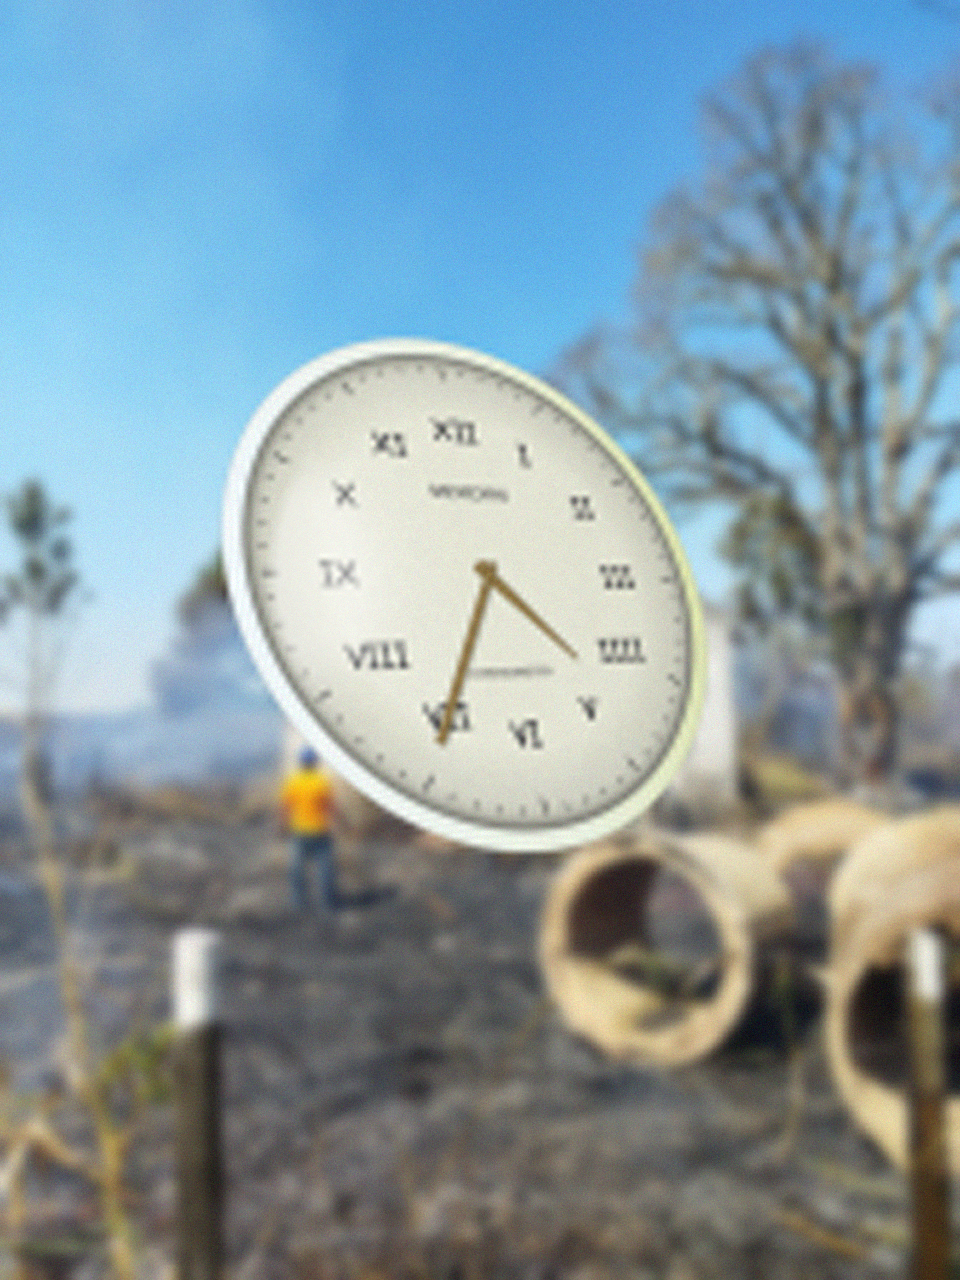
4:35
